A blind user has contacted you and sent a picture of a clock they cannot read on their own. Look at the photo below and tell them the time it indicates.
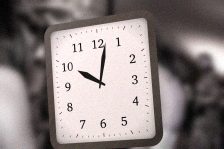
10:02
